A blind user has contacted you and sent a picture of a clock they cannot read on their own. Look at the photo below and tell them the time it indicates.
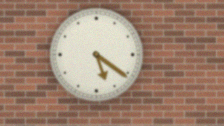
5:21
